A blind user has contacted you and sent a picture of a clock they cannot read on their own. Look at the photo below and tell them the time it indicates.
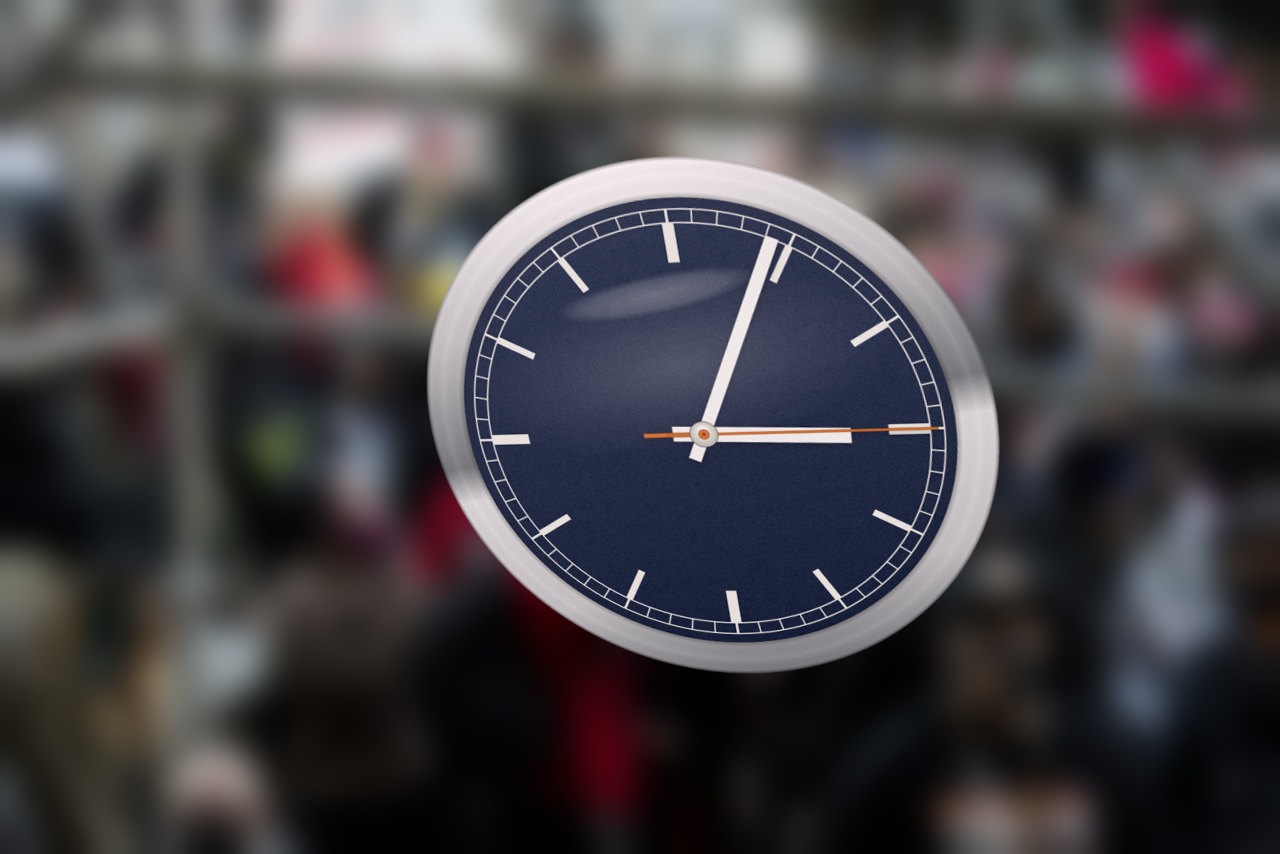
3:04:15
